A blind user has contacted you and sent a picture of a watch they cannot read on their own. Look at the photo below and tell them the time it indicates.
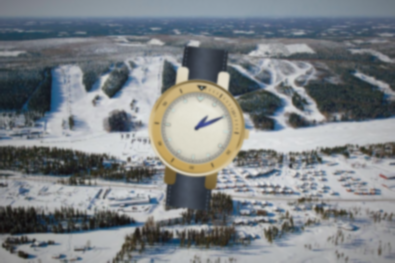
1:10
